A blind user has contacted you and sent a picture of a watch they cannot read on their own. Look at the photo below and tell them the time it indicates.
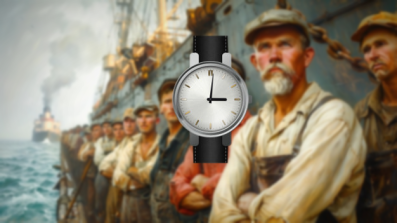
3:01
